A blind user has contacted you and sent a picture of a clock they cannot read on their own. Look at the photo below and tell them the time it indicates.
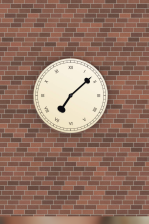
7:08
